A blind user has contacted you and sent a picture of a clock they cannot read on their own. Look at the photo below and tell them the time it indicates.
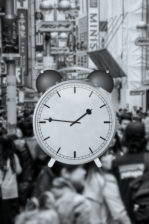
1:46
